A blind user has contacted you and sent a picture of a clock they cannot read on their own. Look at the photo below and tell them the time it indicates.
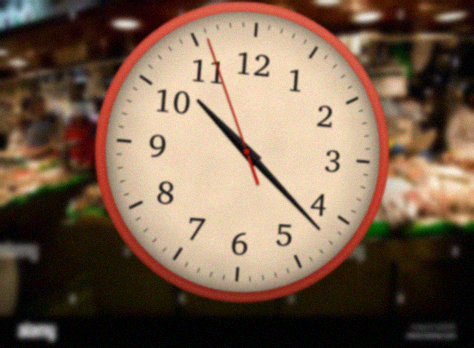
10:21:56
